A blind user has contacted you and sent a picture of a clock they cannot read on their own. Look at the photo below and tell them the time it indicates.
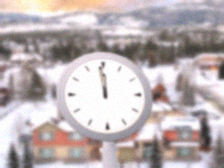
11:59
